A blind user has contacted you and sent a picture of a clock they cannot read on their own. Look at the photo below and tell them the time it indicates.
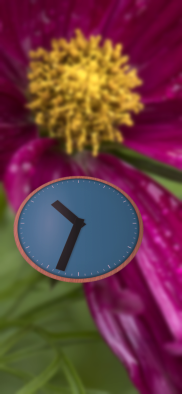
10:33
